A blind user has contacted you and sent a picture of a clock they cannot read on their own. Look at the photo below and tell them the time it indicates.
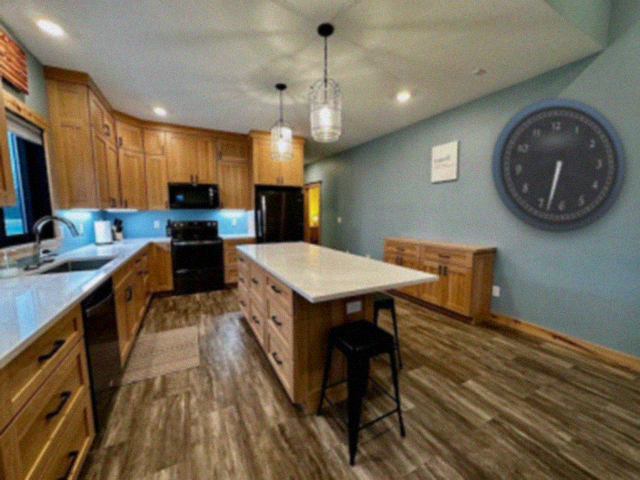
6:33
